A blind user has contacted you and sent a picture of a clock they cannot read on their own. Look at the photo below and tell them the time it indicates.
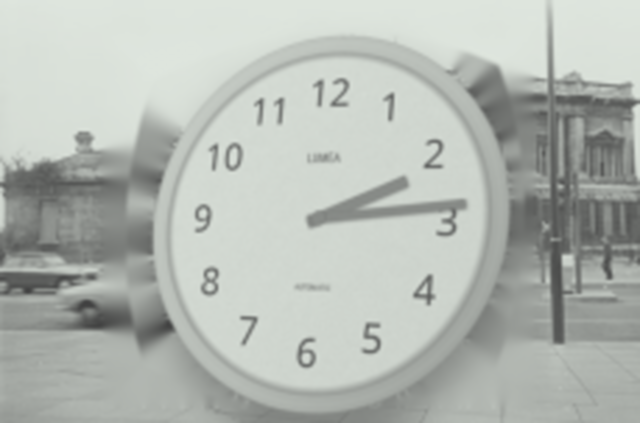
2:14
